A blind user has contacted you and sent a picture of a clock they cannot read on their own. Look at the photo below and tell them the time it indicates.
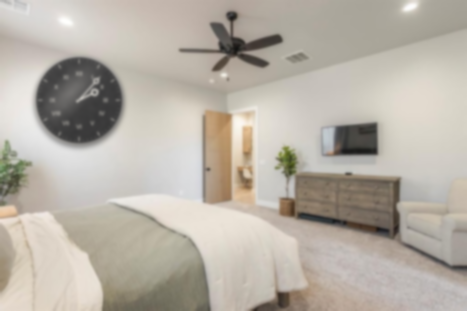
2:07
